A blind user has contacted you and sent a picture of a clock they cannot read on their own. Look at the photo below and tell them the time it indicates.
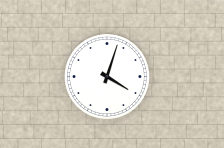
4:03
